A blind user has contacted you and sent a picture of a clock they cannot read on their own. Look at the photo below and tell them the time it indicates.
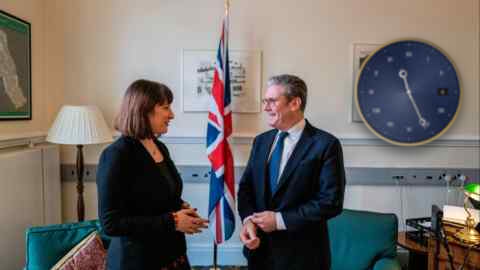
11:26
